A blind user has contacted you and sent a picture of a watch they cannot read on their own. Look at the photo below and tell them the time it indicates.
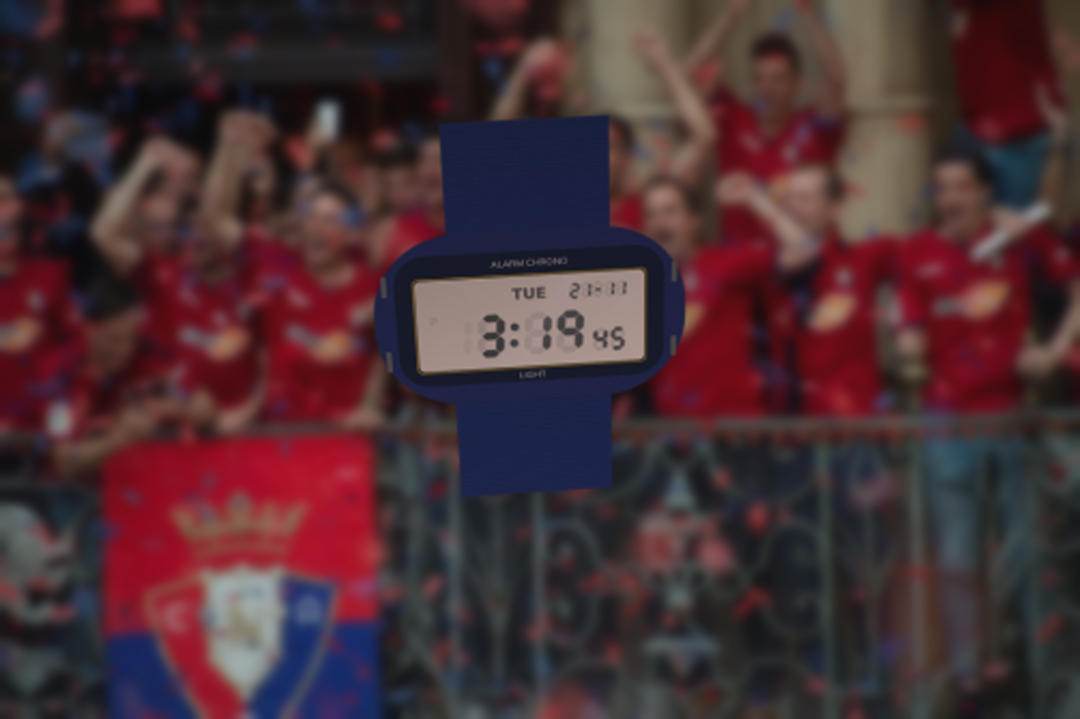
3:19:45
